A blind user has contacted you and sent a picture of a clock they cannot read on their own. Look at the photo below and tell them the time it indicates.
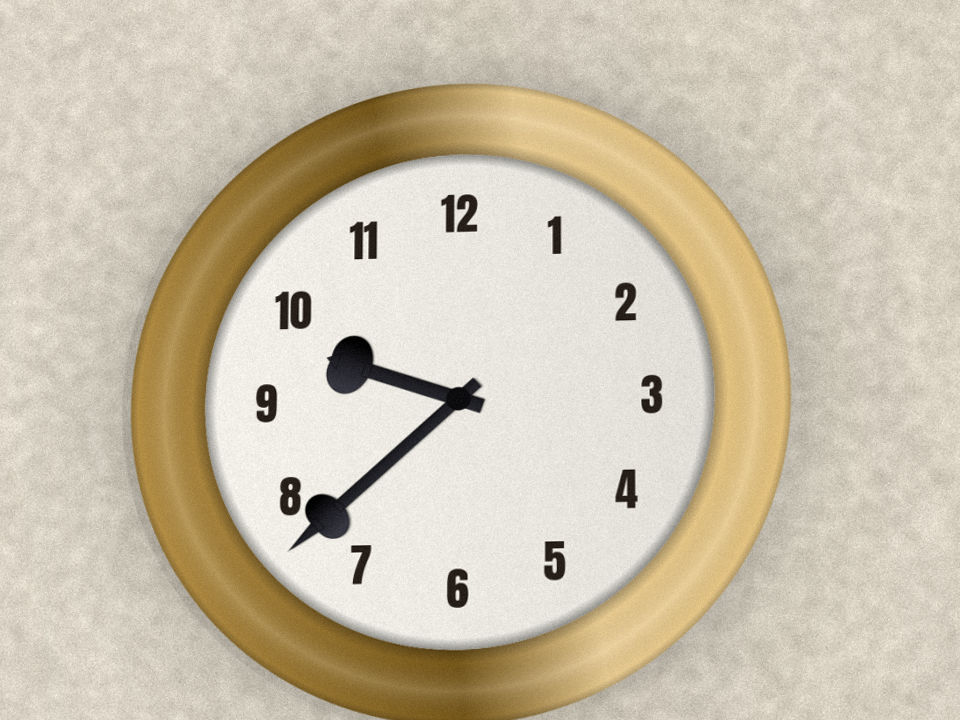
9:38
